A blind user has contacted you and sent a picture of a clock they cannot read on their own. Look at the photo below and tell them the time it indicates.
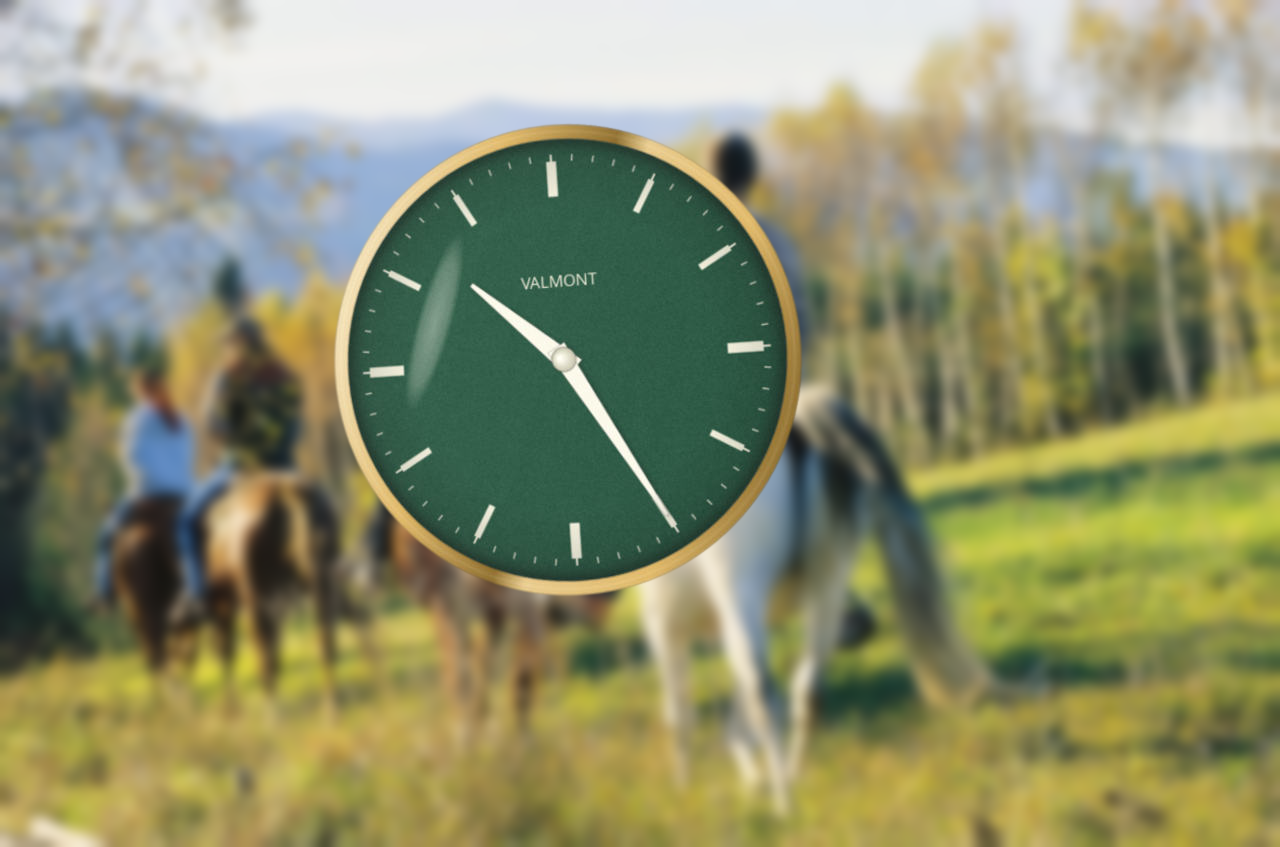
10:25
